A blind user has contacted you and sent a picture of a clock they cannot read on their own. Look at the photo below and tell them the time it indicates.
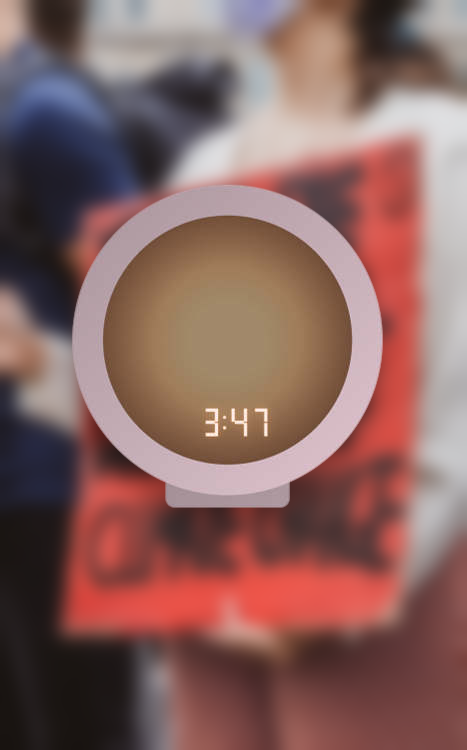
3:47
